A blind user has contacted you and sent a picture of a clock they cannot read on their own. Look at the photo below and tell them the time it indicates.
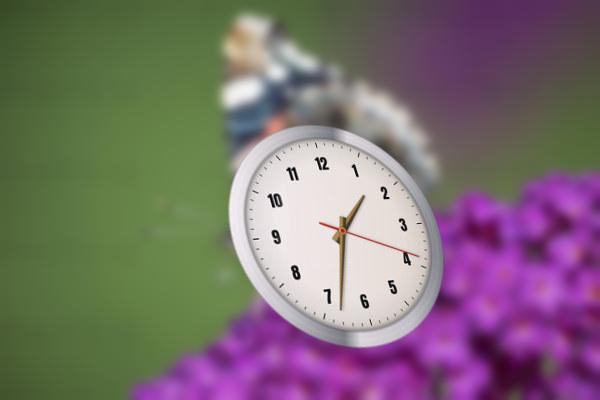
1:33:19
